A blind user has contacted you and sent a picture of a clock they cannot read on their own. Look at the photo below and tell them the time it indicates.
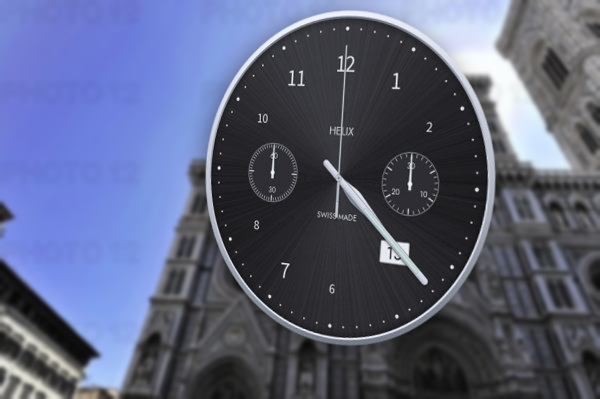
4:22
